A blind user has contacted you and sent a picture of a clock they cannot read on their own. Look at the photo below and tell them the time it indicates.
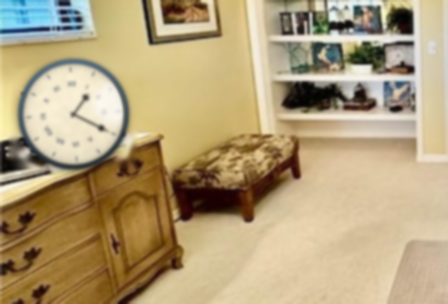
1:20
